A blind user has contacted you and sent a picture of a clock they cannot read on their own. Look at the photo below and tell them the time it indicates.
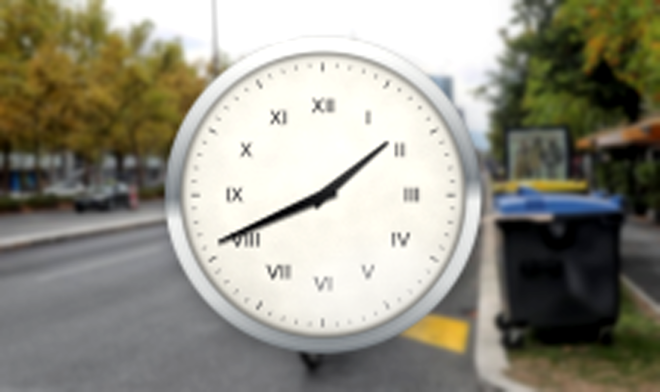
1:41
